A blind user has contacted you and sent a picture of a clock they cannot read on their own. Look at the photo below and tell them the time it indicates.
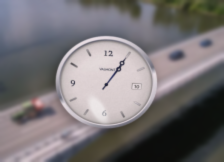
1:05
